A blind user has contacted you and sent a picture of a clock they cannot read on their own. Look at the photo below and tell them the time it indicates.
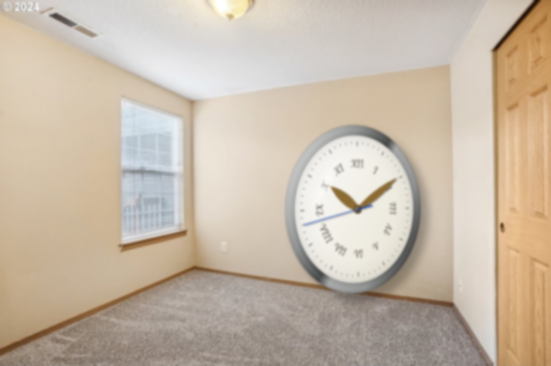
10:09:43
